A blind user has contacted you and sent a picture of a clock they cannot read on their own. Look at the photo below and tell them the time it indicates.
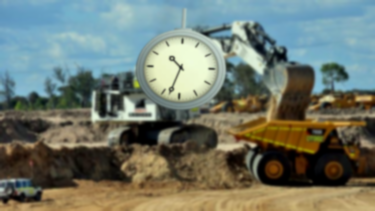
10:33
